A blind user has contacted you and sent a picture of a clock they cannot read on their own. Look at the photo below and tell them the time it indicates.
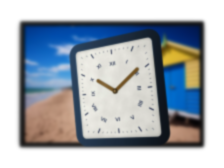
10:09
